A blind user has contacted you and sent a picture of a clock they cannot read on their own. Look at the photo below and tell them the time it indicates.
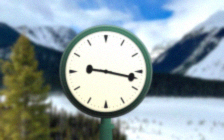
9:17
